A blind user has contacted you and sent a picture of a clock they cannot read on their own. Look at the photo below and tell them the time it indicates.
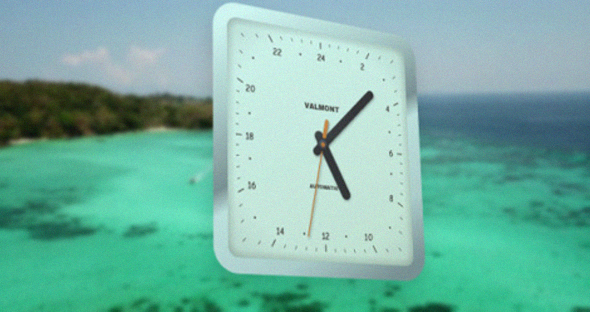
10:07:32
